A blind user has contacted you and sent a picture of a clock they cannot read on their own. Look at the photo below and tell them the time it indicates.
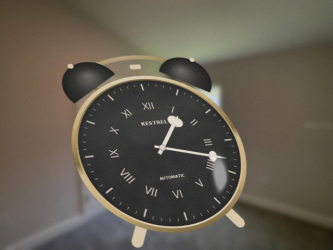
1:18
